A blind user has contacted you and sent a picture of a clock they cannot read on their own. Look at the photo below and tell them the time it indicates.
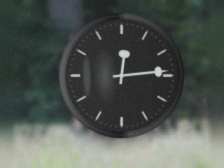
12:14
